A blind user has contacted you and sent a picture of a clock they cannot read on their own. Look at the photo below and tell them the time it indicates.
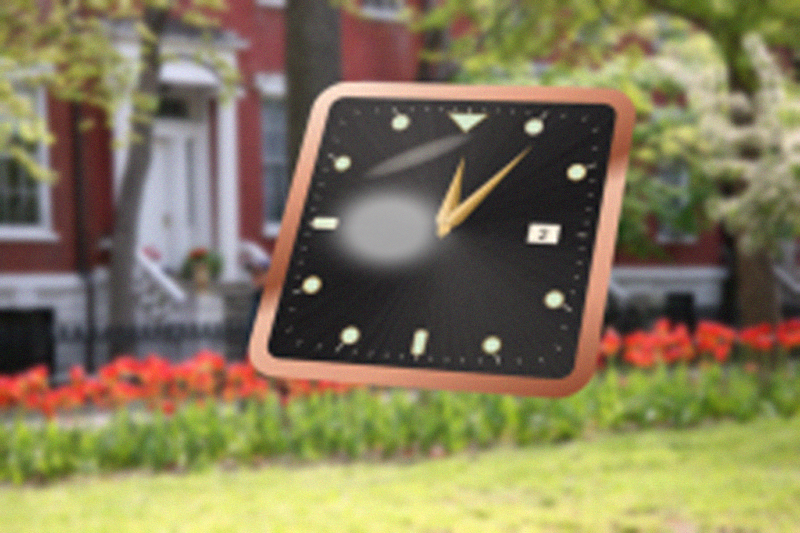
12:06
